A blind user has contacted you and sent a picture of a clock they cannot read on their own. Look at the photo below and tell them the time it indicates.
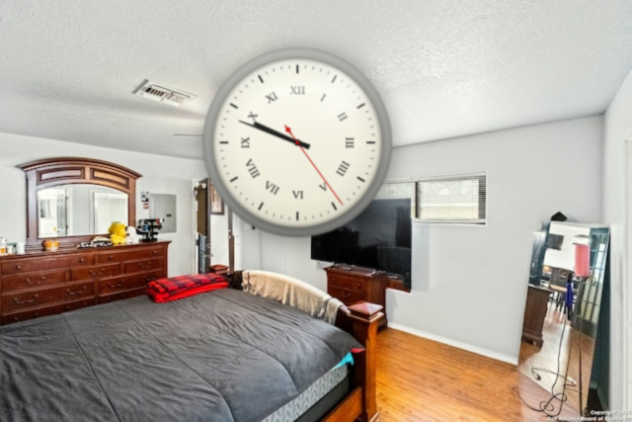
9:48:24
